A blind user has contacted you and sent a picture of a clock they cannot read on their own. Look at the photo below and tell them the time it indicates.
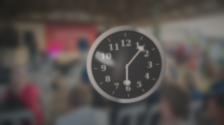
6:07
